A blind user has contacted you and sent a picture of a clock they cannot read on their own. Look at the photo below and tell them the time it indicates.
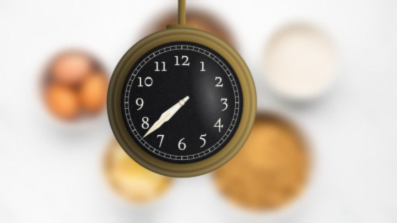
7:38
